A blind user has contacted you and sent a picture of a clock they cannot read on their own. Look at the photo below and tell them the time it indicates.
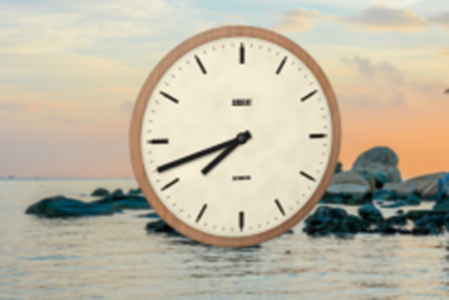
7:42
